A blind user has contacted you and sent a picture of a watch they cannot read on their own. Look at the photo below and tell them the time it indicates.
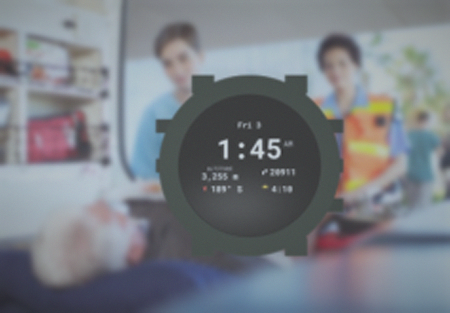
1:45
